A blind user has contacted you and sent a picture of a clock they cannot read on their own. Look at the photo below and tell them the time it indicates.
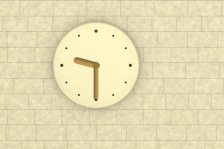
9:30
